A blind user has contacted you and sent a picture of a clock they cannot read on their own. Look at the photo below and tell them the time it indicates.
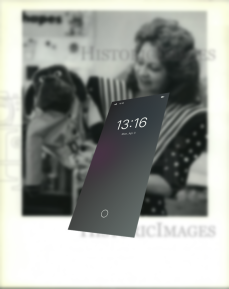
13:16
